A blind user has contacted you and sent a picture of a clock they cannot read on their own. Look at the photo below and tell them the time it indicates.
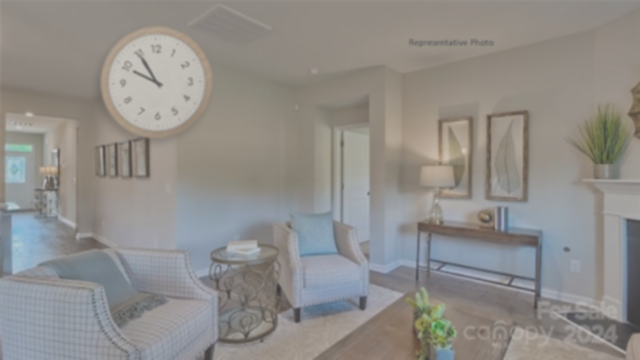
9:55
